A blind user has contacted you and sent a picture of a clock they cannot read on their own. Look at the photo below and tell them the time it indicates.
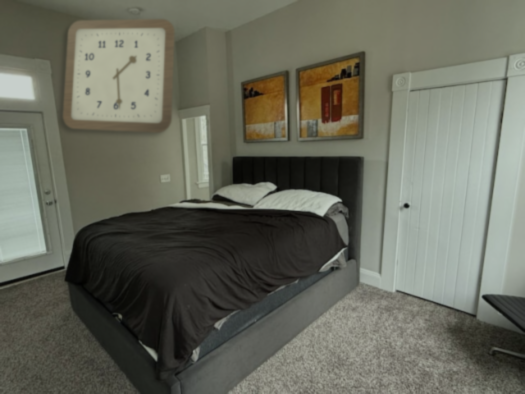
1:29
